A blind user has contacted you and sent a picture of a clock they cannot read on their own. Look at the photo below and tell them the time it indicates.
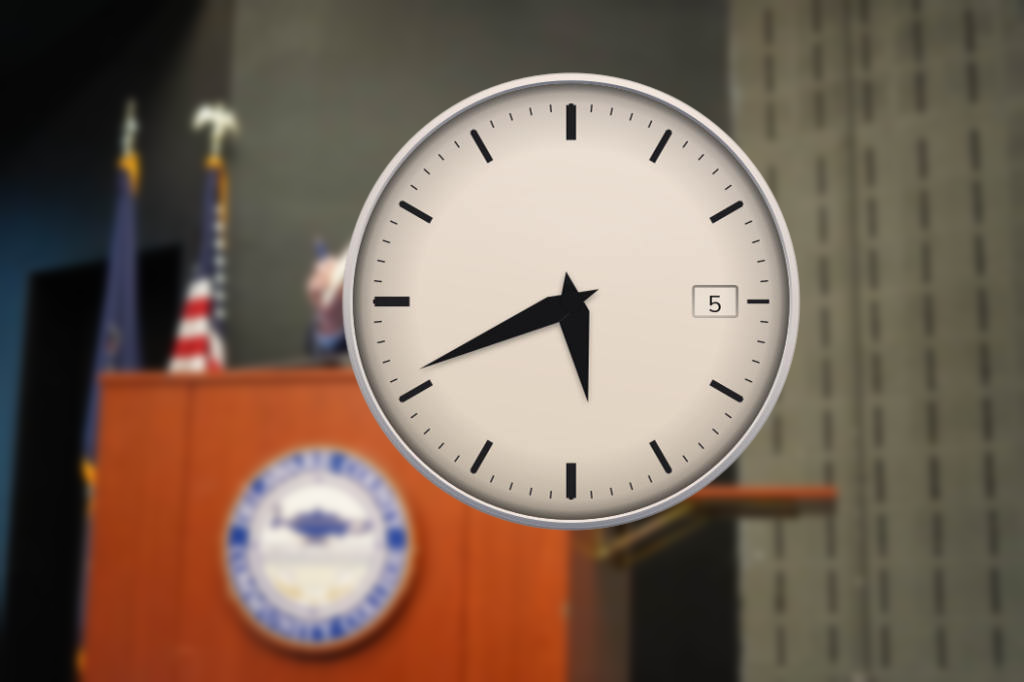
5:41
